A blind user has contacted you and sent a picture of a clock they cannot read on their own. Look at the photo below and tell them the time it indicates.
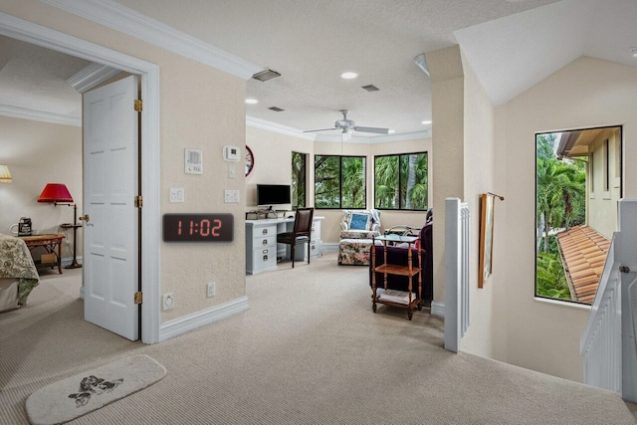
11:02
